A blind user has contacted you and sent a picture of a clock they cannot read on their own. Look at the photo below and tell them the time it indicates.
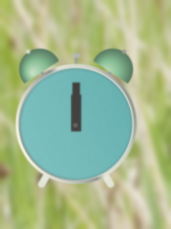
12:00
